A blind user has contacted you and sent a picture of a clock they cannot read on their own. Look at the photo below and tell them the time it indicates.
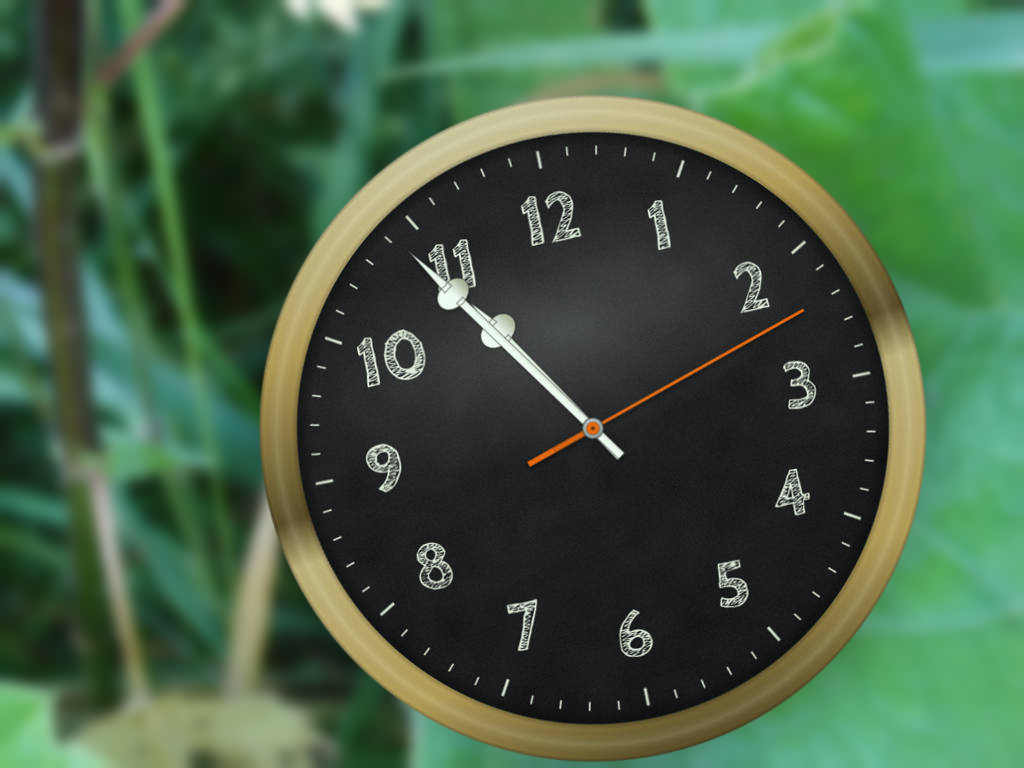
10:54:12
